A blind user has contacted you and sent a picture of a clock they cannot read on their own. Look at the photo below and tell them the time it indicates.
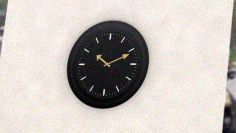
10:11
